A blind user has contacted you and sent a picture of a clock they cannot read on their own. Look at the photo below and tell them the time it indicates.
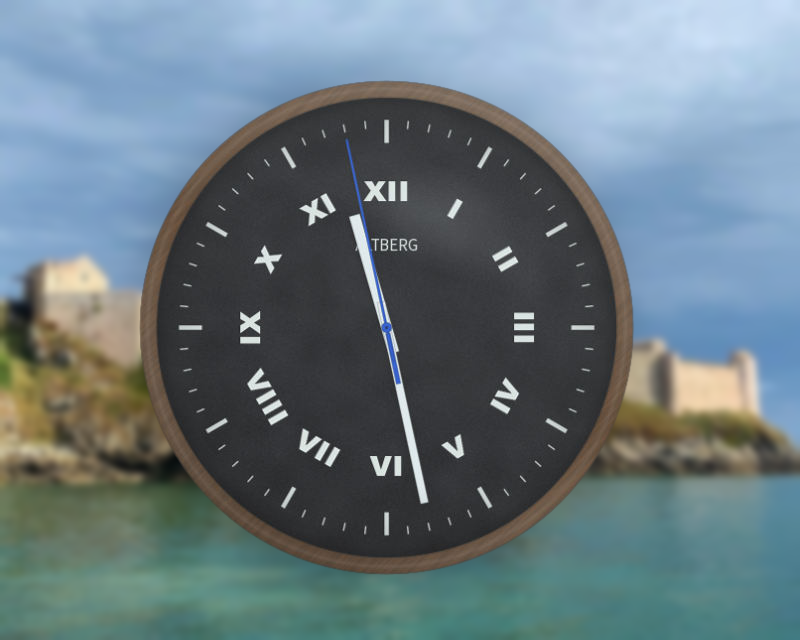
11:27:58
